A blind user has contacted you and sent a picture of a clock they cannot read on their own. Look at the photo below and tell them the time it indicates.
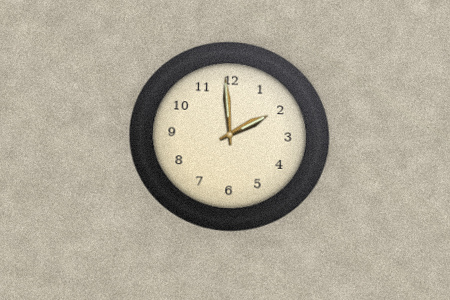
1:59
